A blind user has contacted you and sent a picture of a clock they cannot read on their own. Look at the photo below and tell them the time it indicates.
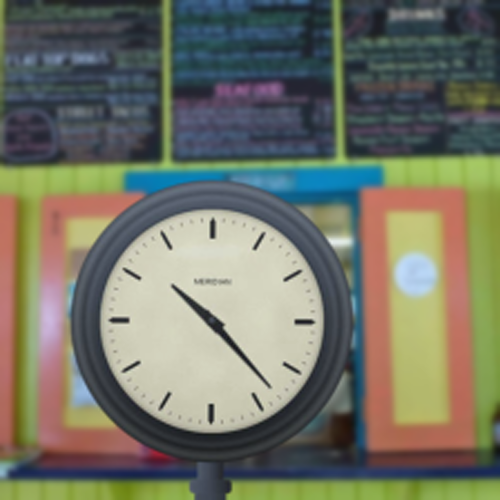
10:23
